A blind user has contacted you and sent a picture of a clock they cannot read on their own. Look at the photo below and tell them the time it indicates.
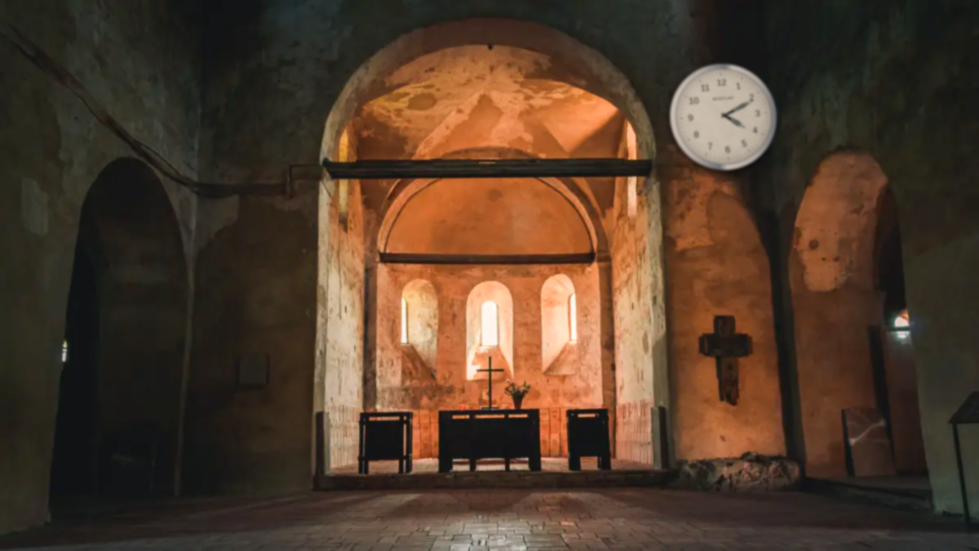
4:11
